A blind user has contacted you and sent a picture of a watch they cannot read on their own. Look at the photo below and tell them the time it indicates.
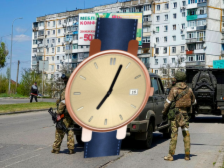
7:03
